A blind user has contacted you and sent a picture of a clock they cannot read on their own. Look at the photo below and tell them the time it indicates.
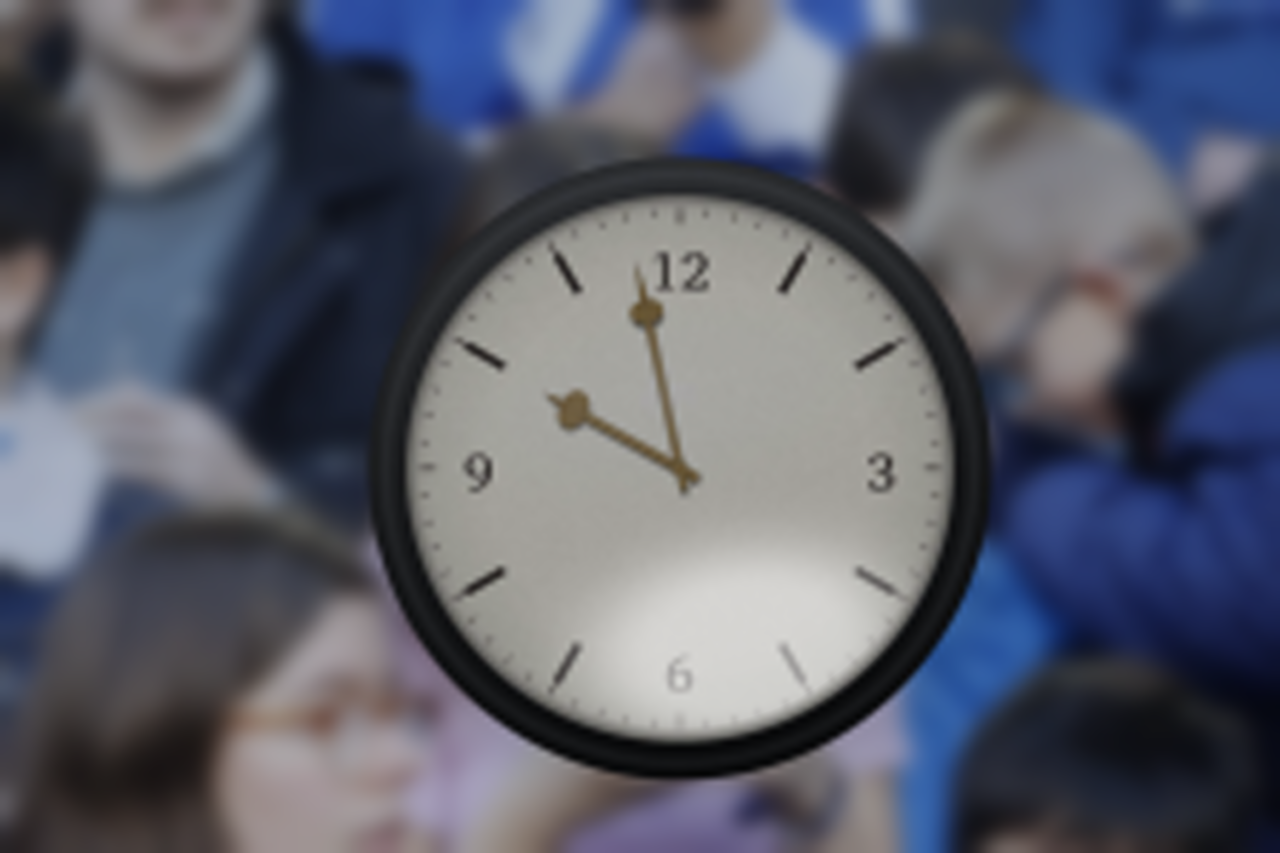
9:58
